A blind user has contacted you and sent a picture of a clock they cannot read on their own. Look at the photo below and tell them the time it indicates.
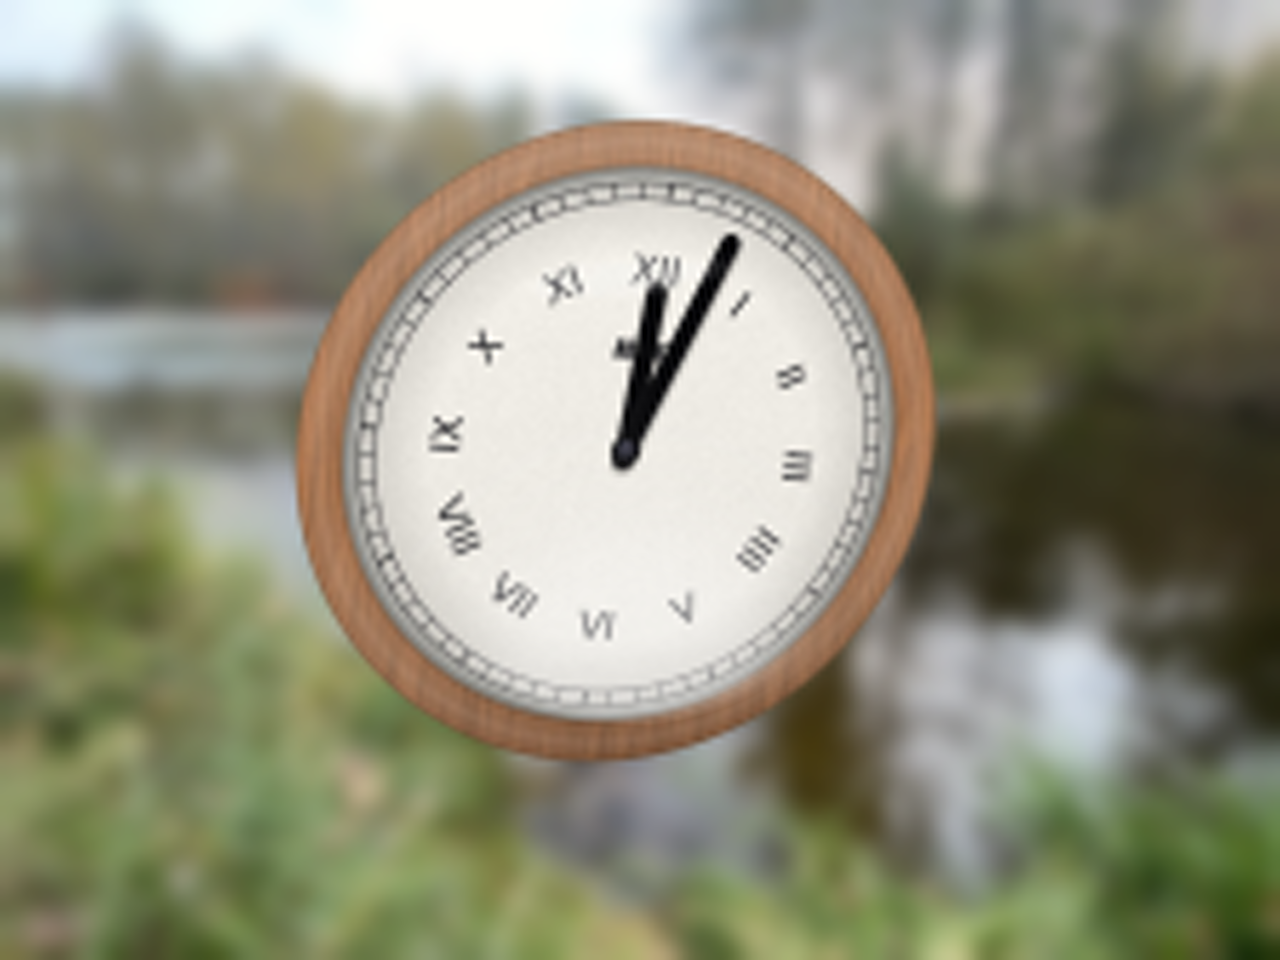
12:03
